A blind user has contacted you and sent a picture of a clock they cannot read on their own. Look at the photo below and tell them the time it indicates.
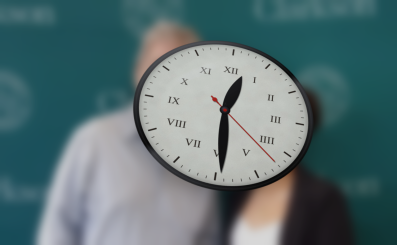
12:29:22
